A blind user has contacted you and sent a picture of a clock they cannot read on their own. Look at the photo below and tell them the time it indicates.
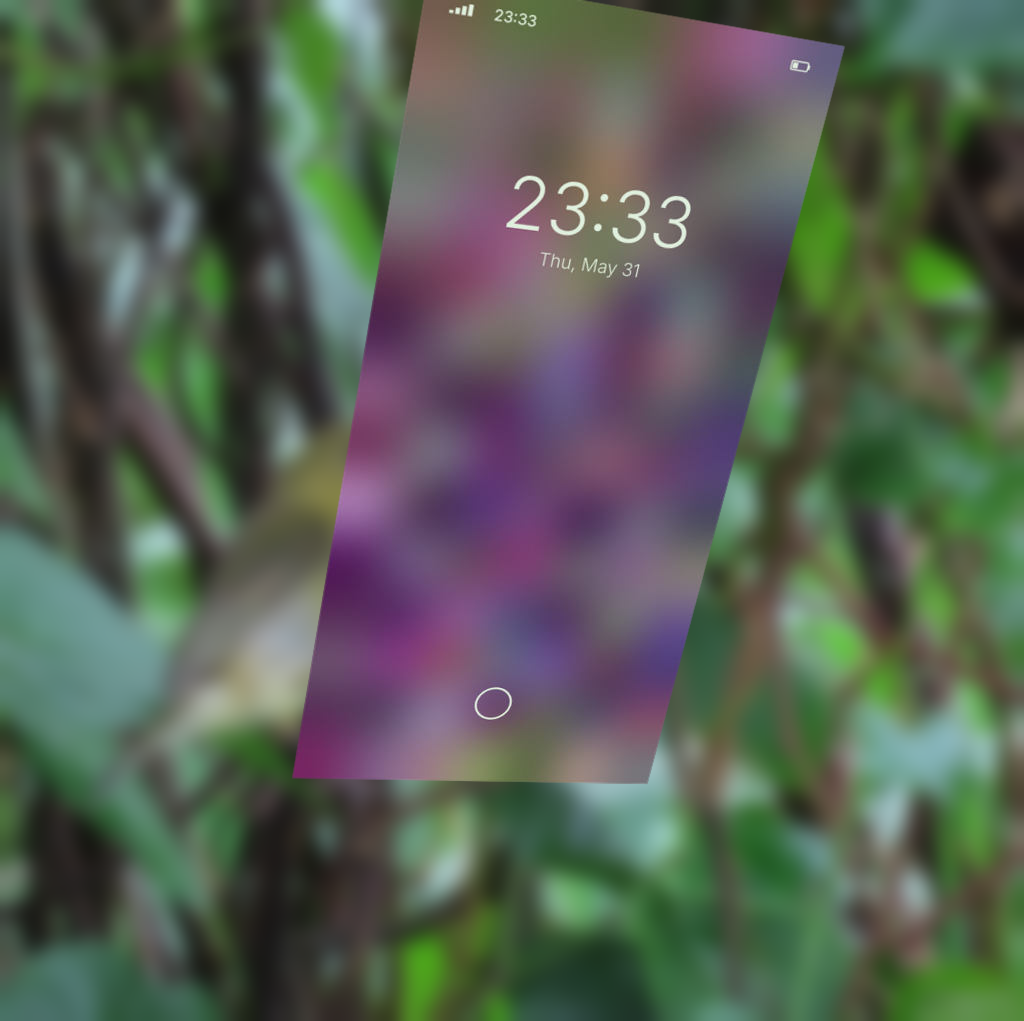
23:33
